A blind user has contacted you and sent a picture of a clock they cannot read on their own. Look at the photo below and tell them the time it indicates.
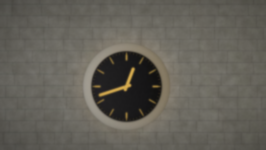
12:42
